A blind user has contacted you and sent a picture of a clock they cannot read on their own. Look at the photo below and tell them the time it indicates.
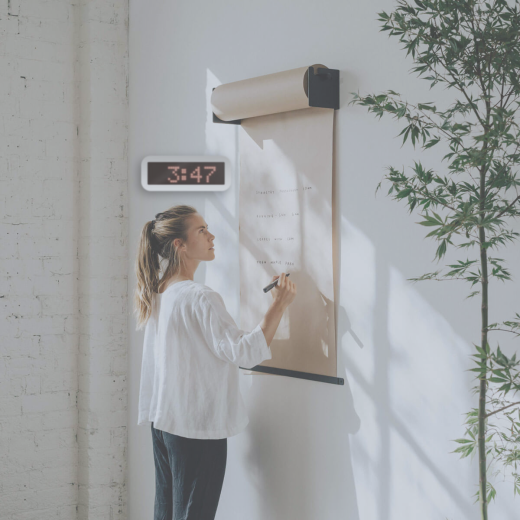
3:47
